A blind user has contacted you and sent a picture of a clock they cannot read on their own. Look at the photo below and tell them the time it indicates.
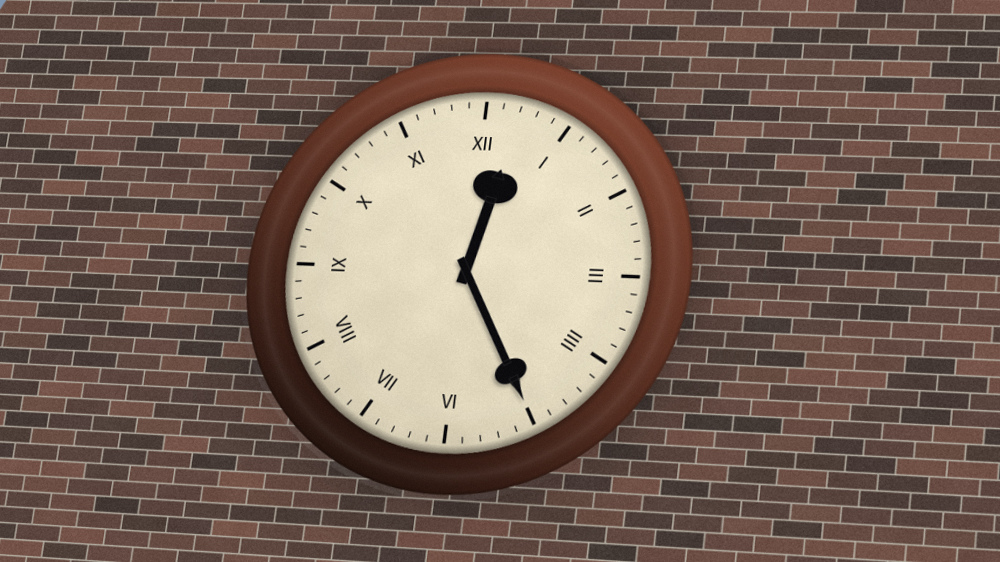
12:25
